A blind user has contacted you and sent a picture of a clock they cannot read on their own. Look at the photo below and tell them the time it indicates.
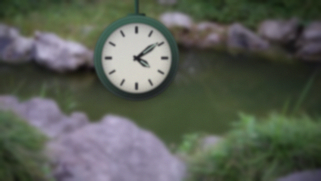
4:09
